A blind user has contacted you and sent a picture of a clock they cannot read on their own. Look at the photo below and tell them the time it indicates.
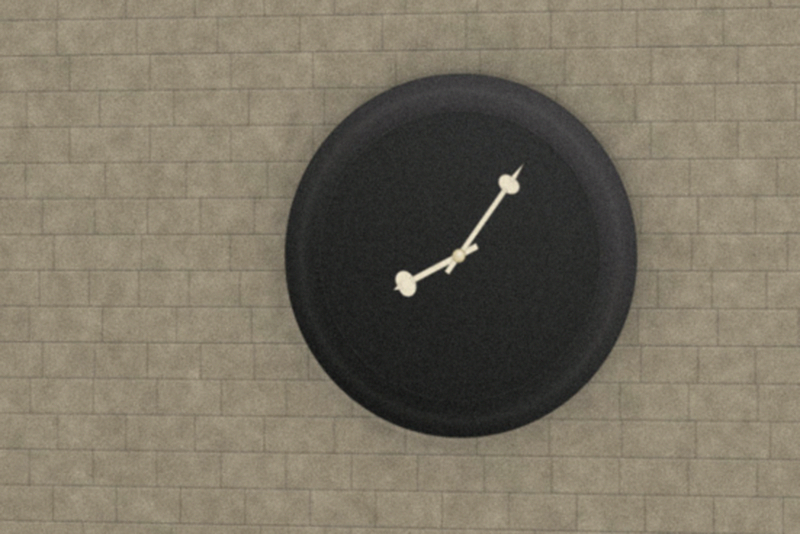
8:06
